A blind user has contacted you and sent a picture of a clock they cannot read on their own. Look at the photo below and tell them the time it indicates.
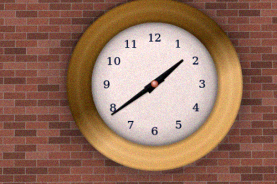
1:39
